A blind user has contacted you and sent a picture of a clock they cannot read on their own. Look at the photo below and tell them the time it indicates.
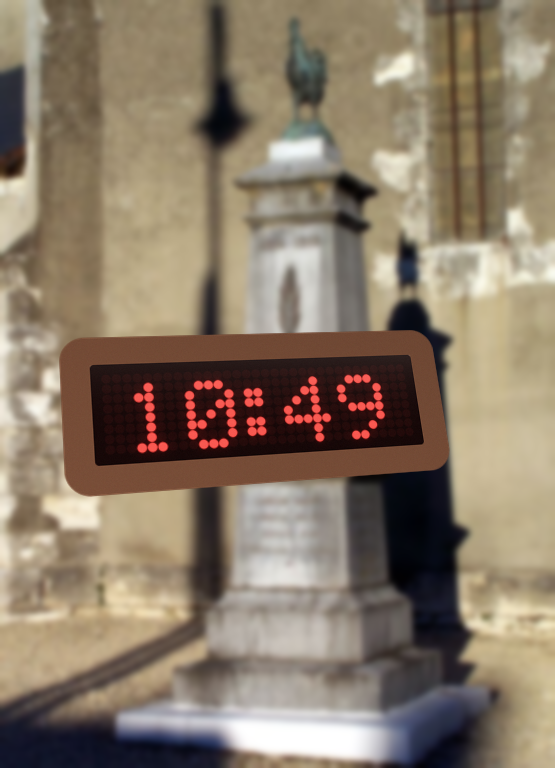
10:49
